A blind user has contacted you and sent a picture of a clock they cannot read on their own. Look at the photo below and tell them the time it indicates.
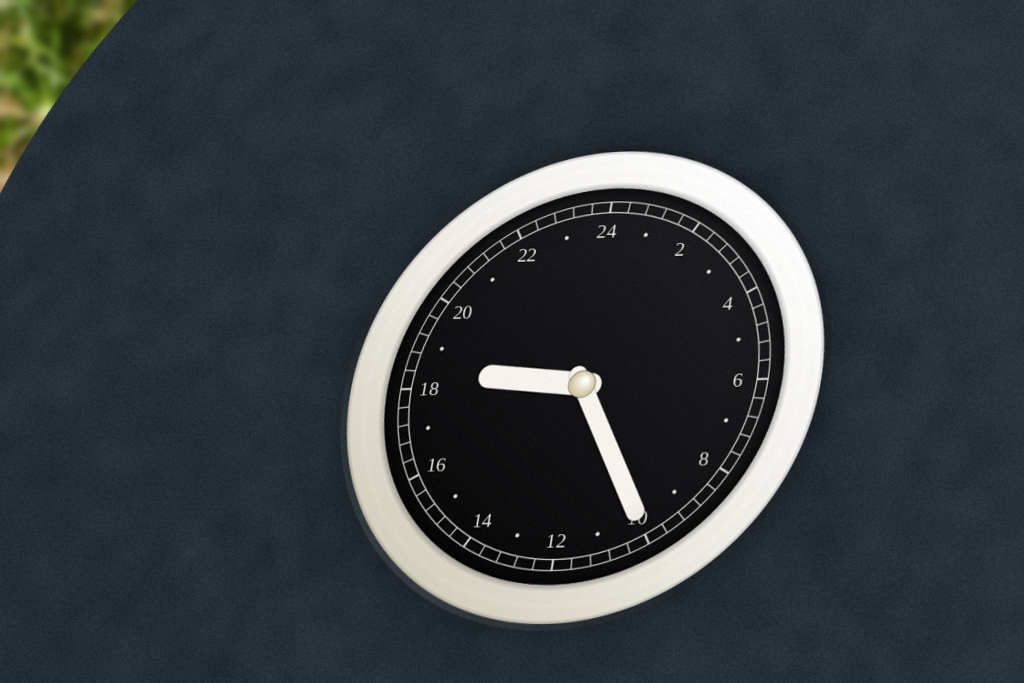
18:25
